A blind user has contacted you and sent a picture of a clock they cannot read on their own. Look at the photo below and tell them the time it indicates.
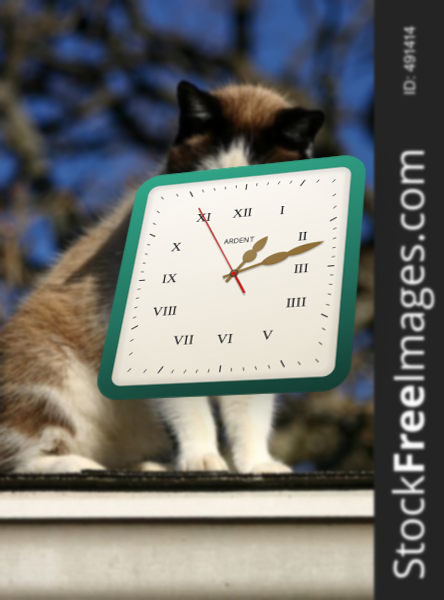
1:11:55
